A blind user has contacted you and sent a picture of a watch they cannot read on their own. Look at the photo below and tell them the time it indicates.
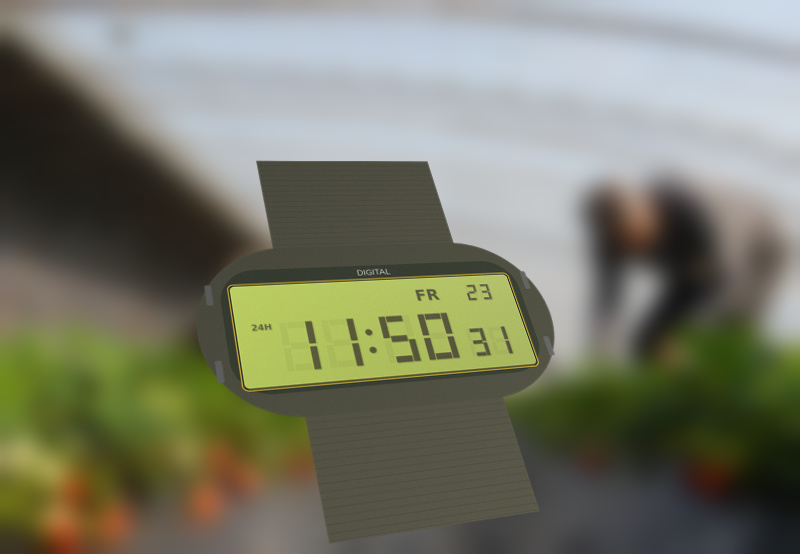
11:50:31
